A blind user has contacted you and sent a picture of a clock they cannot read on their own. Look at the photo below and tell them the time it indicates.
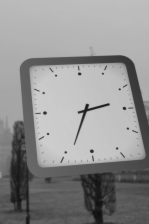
2:34
